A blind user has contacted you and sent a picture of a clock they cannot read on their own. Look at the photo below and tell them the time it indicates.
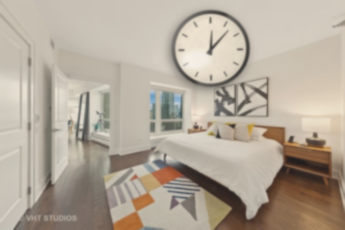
12:07
